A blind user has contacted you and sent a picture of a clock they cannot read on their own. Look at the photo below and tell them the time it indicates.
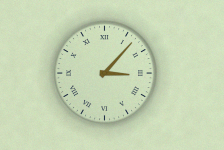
3:07
